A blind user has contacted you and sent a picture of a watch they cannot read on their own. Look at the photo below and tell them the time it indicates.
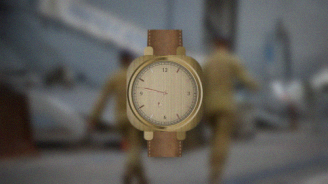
6:47
